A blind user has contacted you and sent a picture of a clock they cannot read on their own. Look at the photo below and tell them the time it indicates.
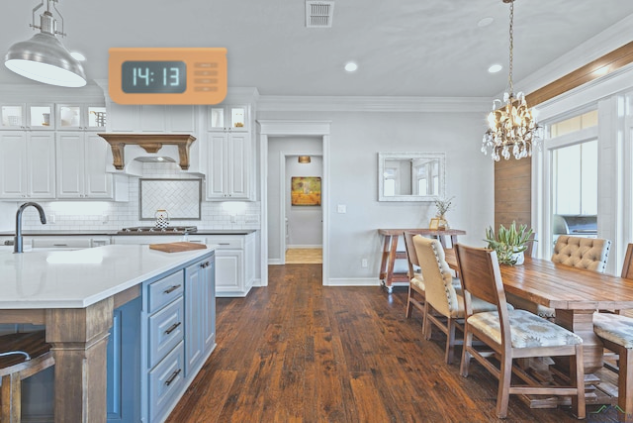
14:13
